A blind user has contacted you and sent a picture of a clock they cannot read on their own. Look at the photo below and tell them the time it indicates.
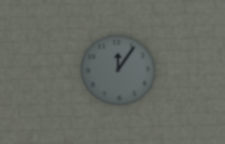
12:06
